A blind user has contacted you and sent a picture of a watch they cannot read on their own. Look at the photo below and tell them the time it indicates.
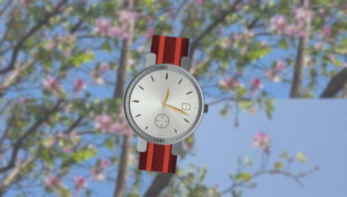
12:18
